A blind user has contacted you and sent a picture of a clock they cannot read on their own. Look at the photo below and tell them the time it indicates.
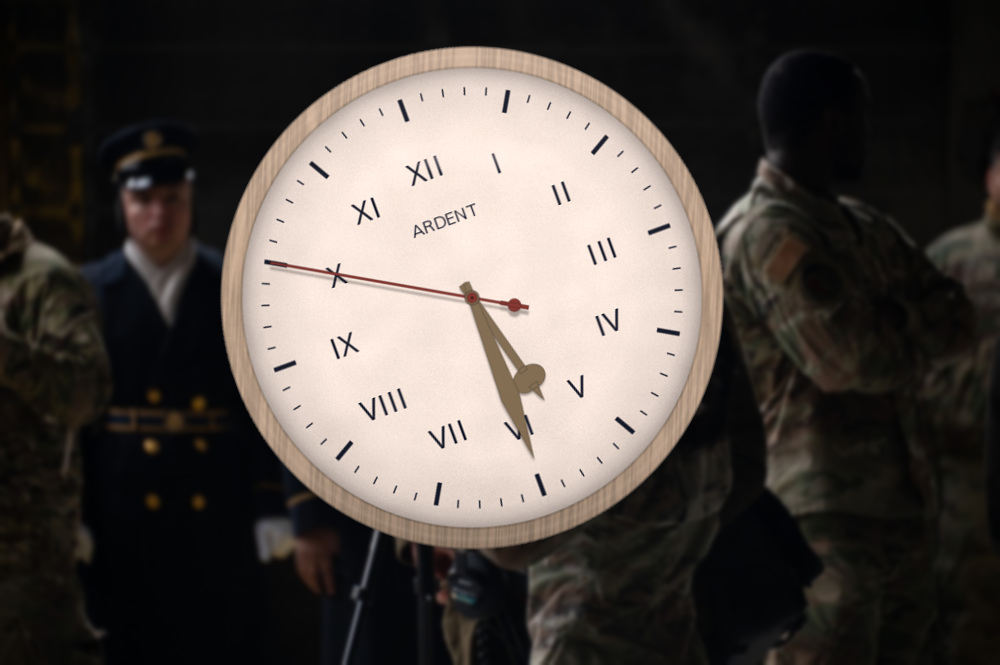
5:29:50
